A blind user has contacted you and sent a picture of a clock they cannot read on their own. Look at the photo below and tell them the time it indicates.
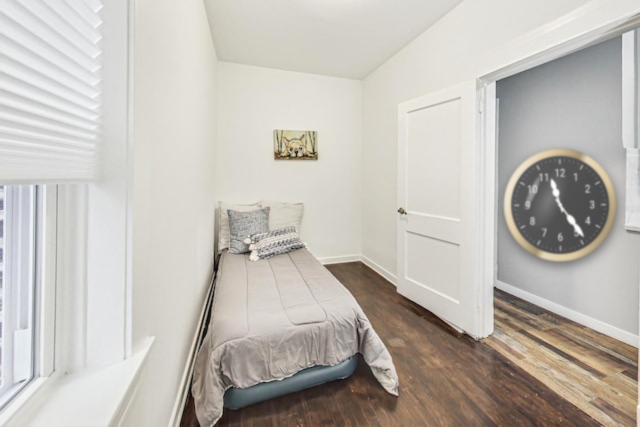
11:24
